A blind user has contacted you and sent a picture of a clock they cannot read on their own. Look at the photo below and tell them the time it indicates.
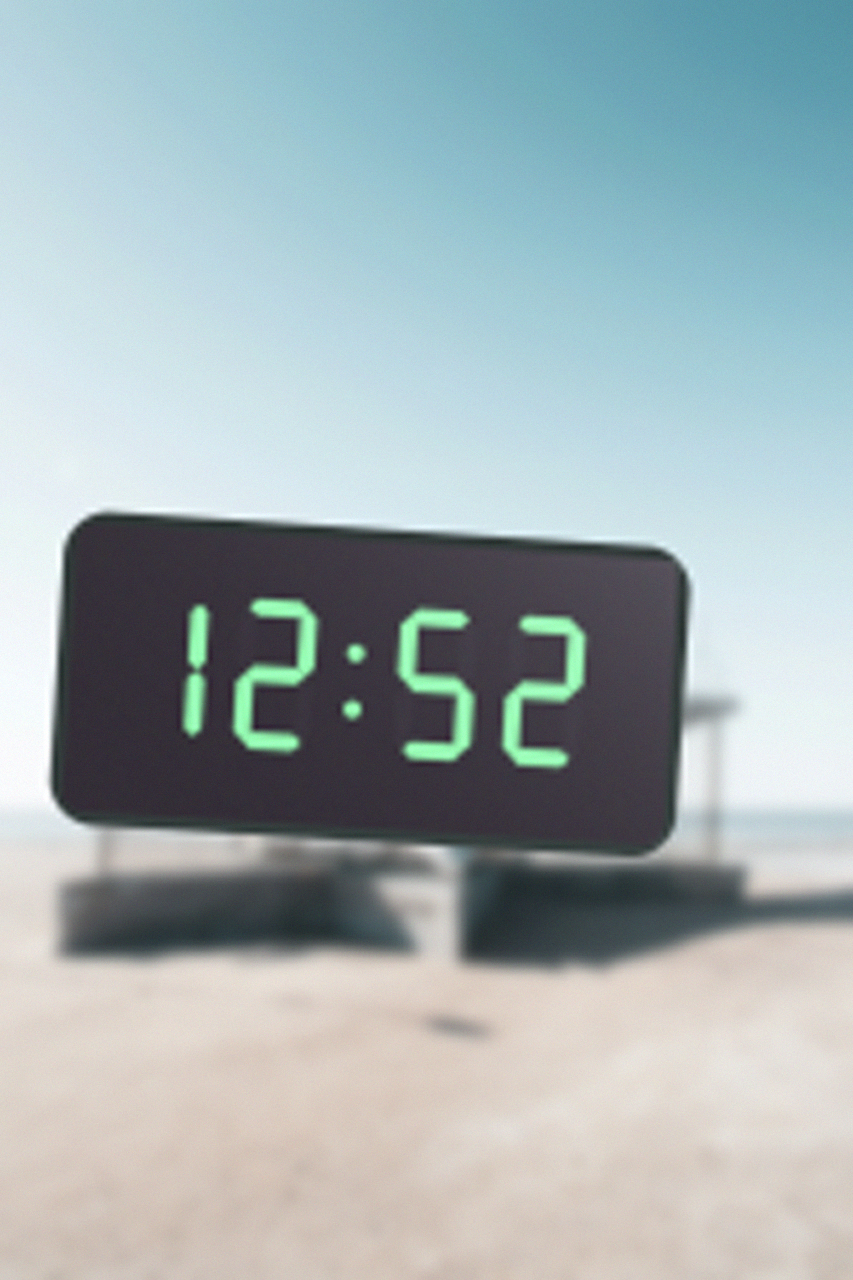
12:52
